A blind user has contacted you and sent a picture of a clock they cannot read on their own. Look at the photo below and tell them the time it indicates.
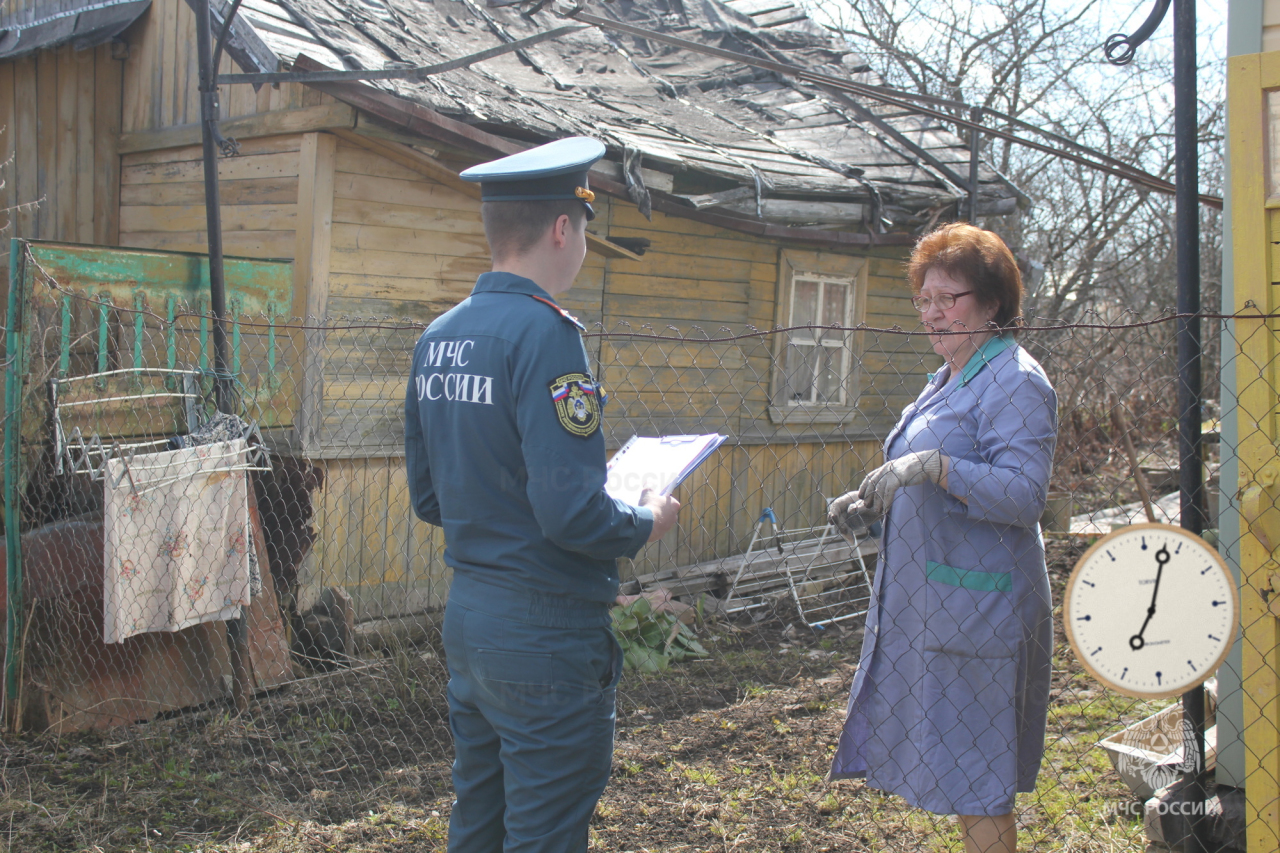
7:03
